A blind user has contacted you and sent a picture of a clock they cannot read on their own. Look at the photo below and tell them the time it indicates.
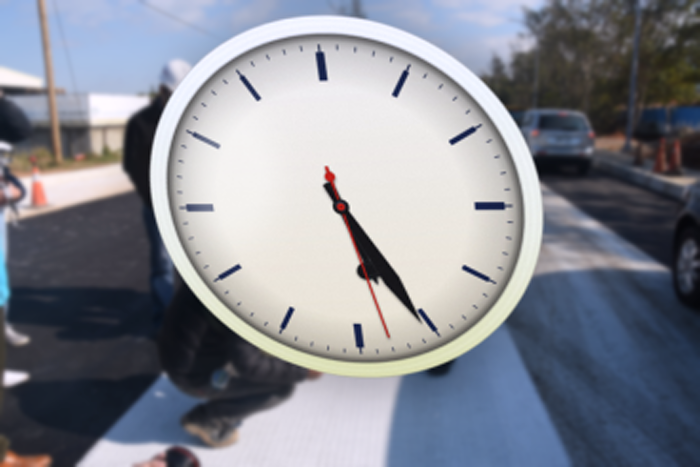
5:25:28
